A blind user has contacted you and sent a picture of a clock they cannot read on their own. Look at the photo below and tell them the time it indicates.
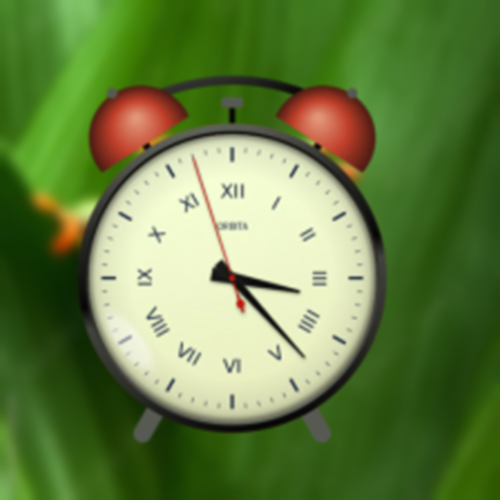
3:22:57
